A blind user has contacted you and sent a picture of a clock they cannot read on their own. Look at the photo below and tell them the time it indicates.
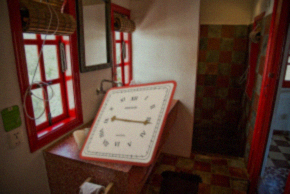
9:16
